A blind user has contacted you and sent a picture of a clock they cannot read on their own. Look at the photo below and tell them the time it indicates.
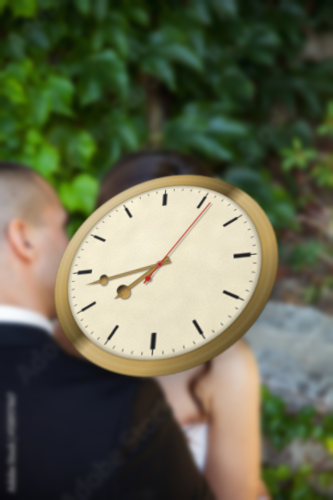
7:43:06
